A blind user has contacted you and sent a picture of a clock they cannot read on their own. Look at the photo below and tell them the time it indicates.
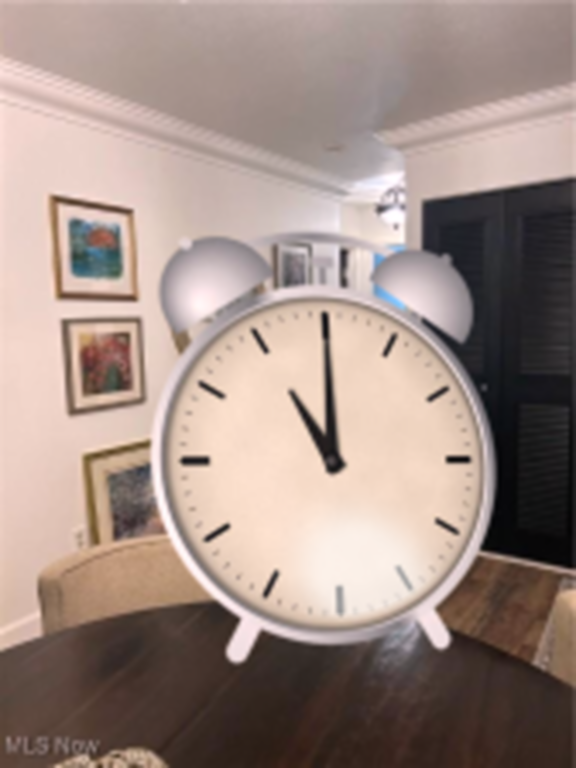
11:00
